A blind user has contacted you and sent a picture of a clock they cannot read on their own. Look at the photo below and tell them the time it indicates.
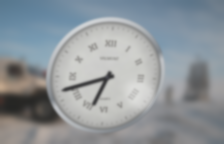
6:42
